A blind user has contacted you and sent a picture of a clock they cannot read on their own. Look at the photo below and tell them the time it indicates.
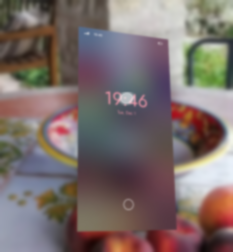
19:46
